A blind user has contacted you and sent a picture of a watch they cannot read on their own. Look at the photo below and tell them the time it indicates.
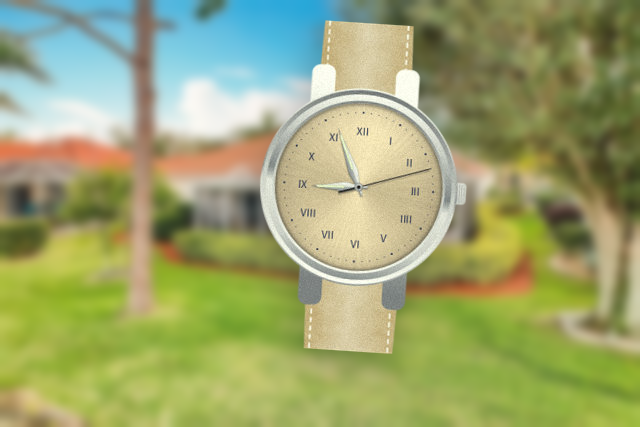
8:56:12
